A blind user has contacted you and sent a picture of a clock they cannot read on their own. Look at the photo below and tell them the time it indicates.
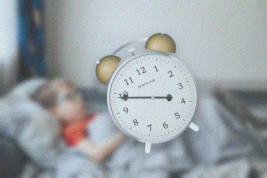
3:49
